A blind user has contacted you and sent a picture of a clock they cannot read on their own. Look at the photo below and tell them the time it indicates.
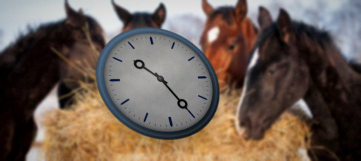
10:25
